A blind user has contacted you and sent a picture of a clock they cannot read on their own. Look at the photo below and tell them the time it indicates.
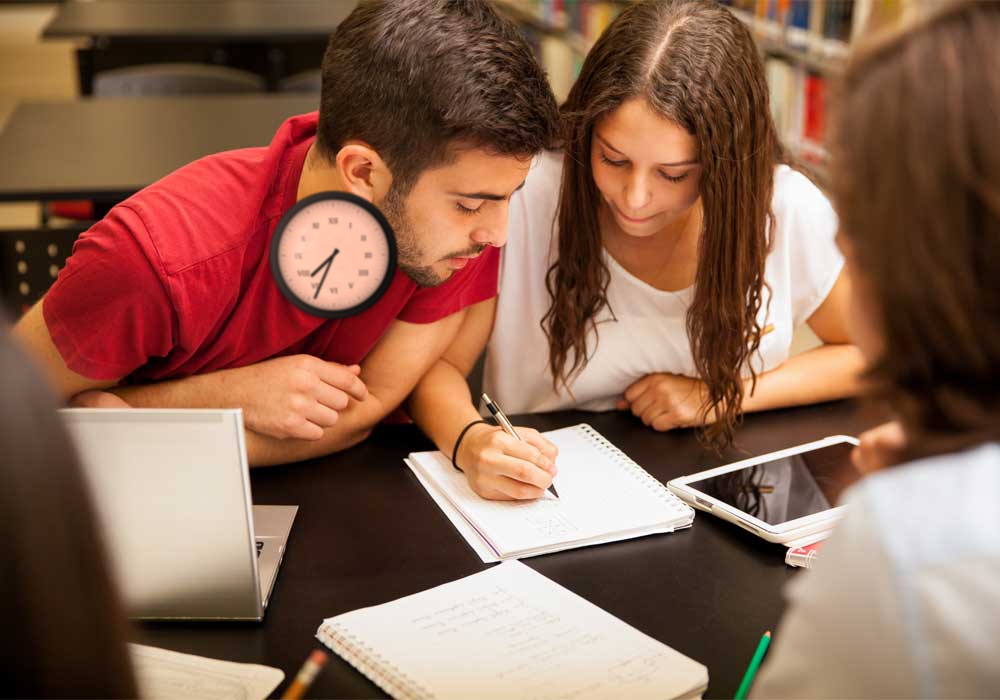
7:34
